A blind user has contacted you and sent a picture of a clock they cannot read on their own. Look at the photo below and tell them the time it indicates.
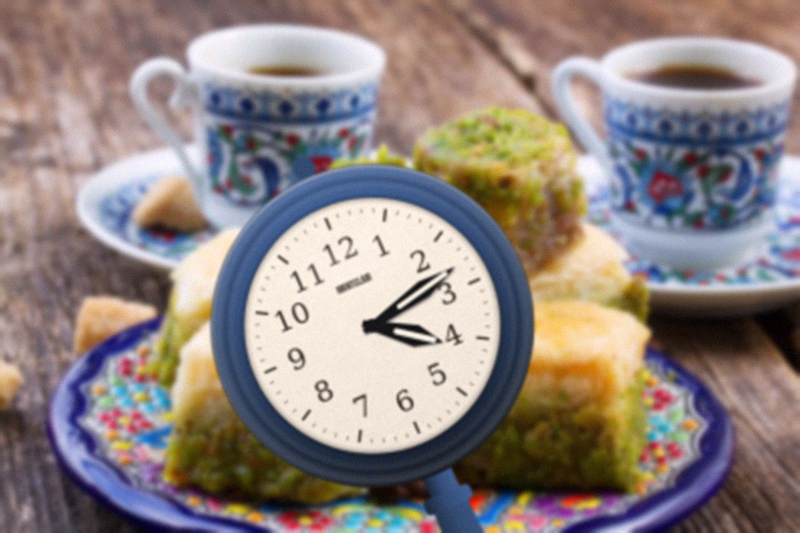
4:13
